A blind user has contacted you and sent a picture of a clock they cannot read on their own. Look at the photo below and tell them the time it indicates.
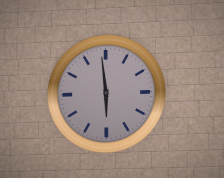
5:59
